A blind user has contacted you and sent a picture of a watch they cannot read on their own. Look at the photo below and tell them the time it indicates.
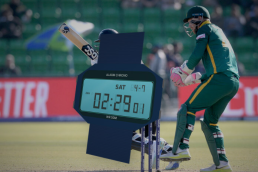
2:29:01
